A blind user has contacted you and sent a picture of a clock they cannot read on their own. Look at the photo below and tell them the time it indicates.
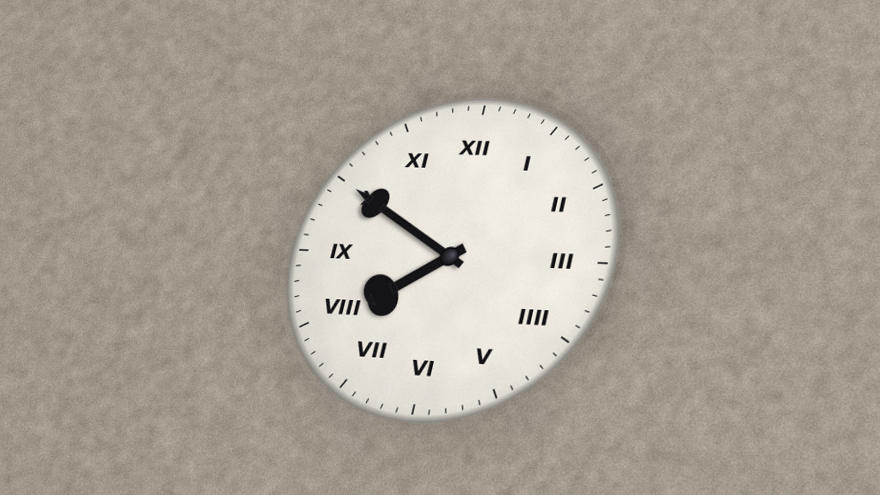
7:50
